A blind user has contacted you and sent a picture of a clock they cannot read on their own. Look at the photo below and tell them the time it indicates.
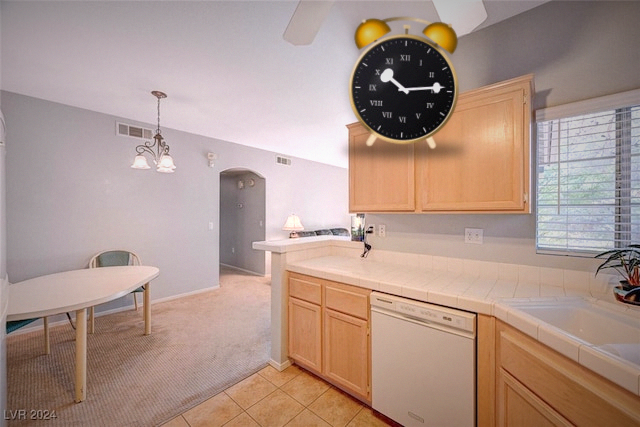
10:14
